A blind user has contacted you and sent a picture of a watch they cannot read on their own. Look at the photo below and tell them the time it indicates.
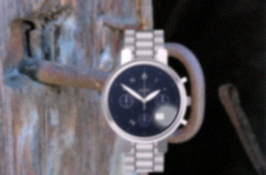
1:51
